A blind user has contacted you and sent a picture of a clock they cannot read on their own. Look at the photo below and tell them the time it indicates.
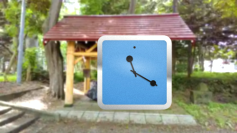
11:20
